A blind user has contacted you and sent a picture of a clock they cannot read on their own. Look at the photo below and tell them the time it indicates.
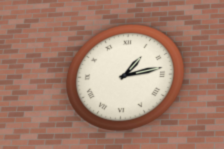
1:13
